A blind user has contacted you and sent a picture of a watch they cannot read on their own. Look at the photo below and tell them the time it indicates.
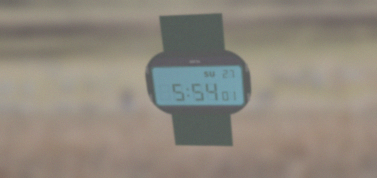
5:54
